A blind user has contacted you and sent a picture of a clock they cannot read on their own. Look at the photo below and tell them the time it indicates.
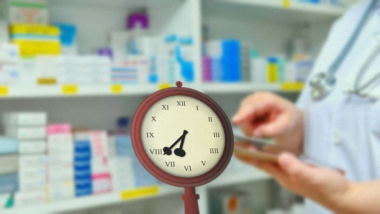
6:38
